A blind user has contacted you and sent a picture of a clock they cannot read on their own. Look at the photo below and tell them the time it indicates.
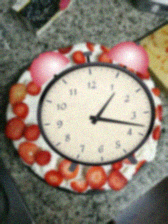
1:18
